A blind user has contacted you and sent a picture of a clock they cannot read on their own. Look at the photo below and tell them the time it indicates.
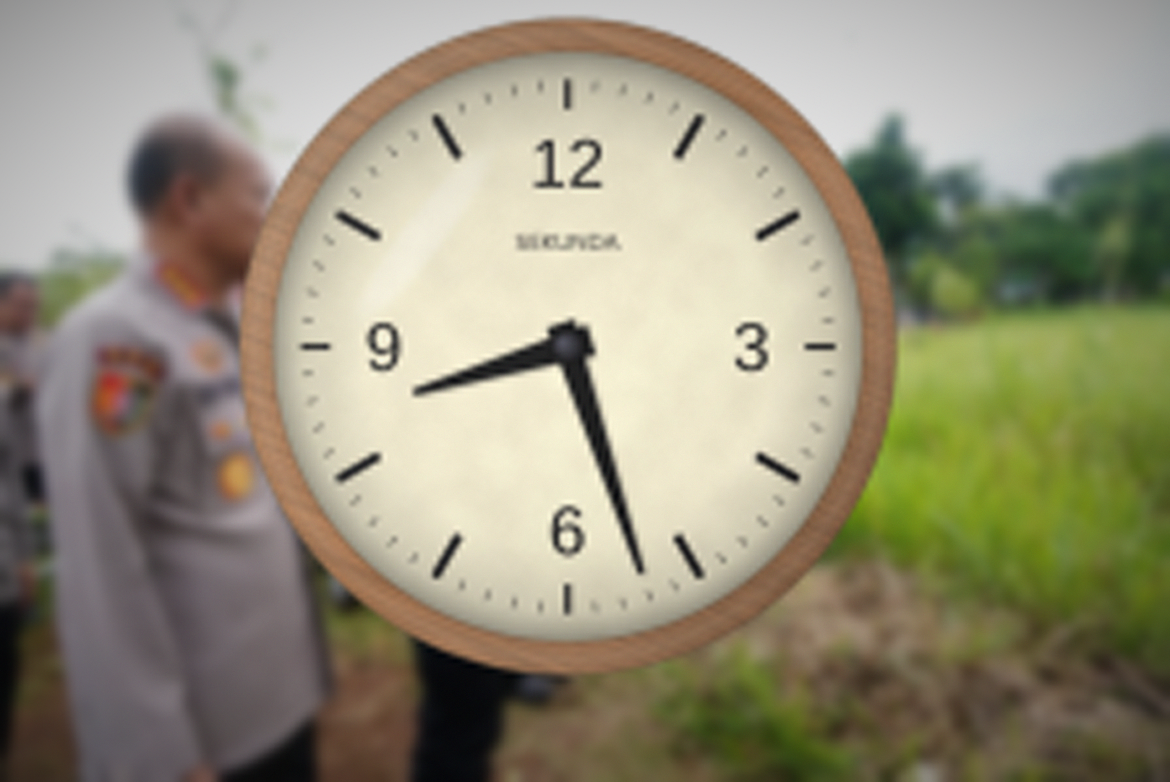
8:27
